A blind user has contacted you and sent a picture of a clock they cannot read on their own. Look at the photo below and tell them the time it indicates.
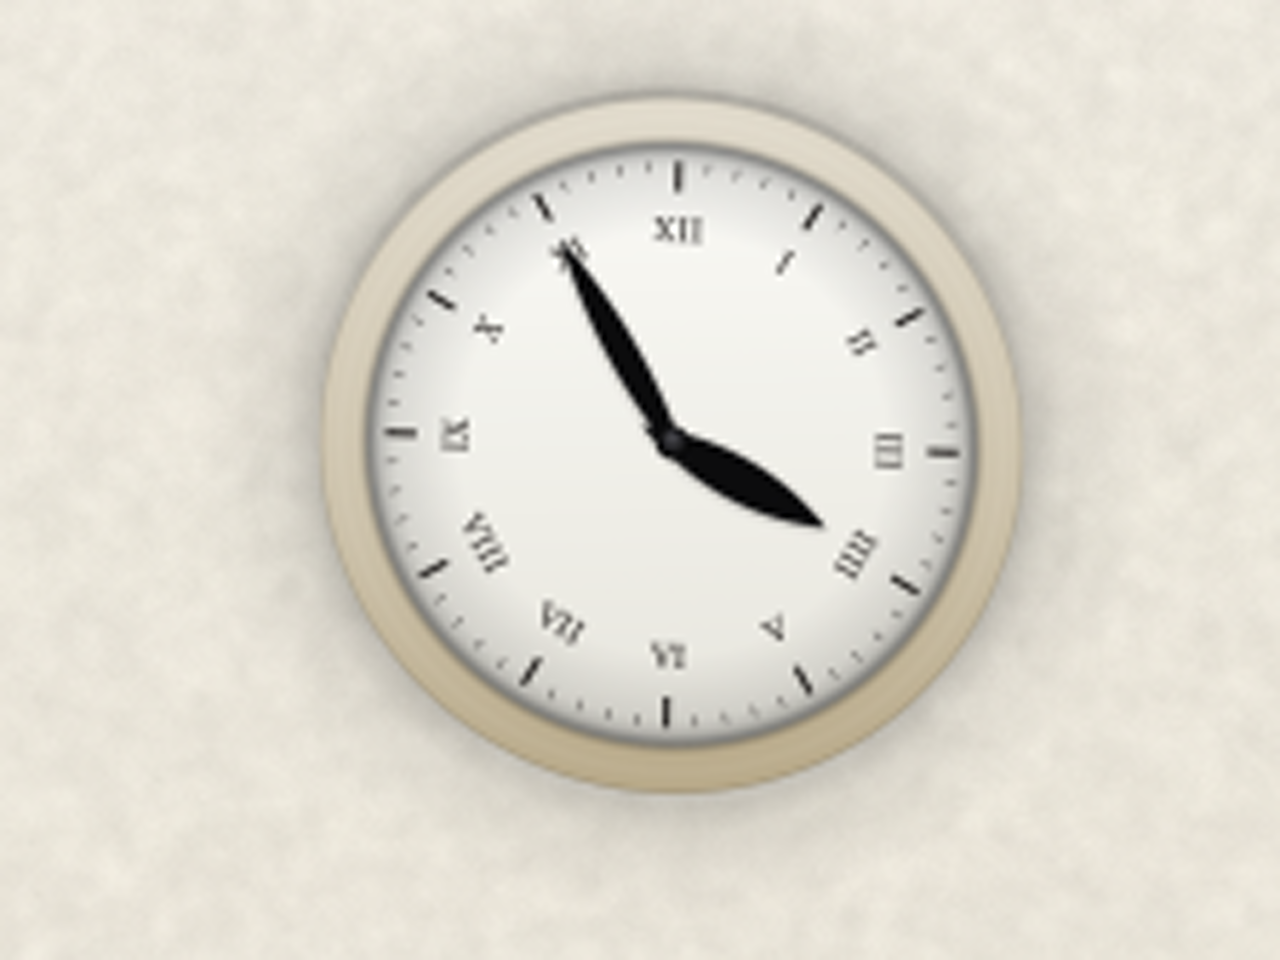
3:55
